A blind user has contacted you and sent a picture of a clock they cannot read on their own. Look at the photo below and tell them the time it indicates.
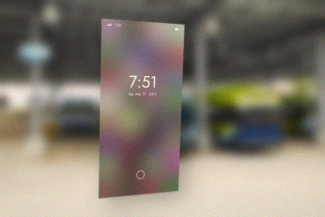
7:51
